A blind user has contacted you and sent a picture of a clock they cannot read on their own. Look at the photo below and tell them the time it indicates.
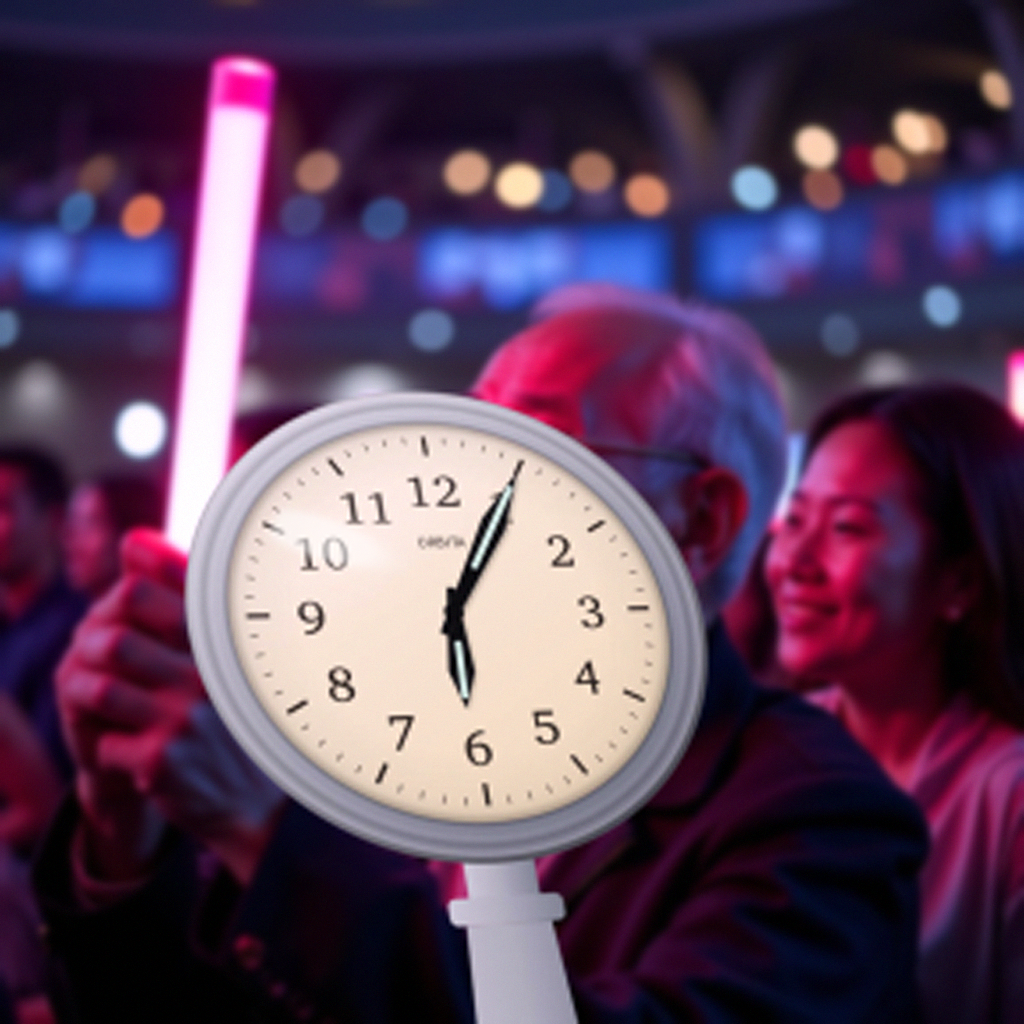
6:05
